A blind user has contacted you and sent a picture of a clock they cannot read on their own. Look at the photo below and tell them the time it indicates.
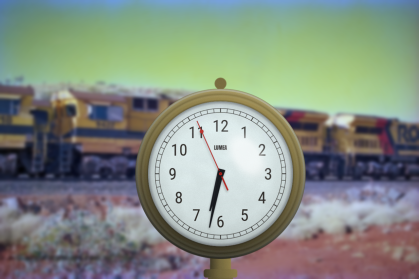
6:31:56
